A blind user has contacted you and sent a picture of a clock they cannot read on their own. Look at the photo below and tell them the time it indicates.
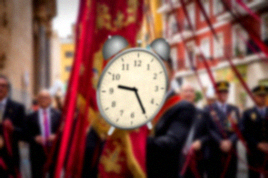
9:25
